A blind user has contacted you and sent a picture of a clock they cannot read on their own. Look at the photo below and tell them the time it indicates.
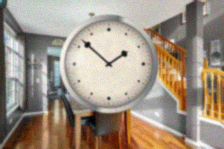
1:52
